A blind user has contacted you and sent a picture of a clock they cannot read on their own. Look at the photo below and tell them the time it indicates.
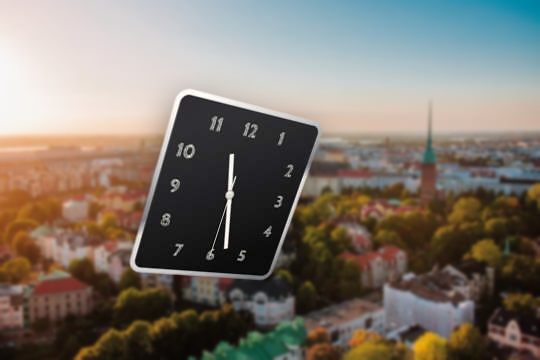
11:27:30
